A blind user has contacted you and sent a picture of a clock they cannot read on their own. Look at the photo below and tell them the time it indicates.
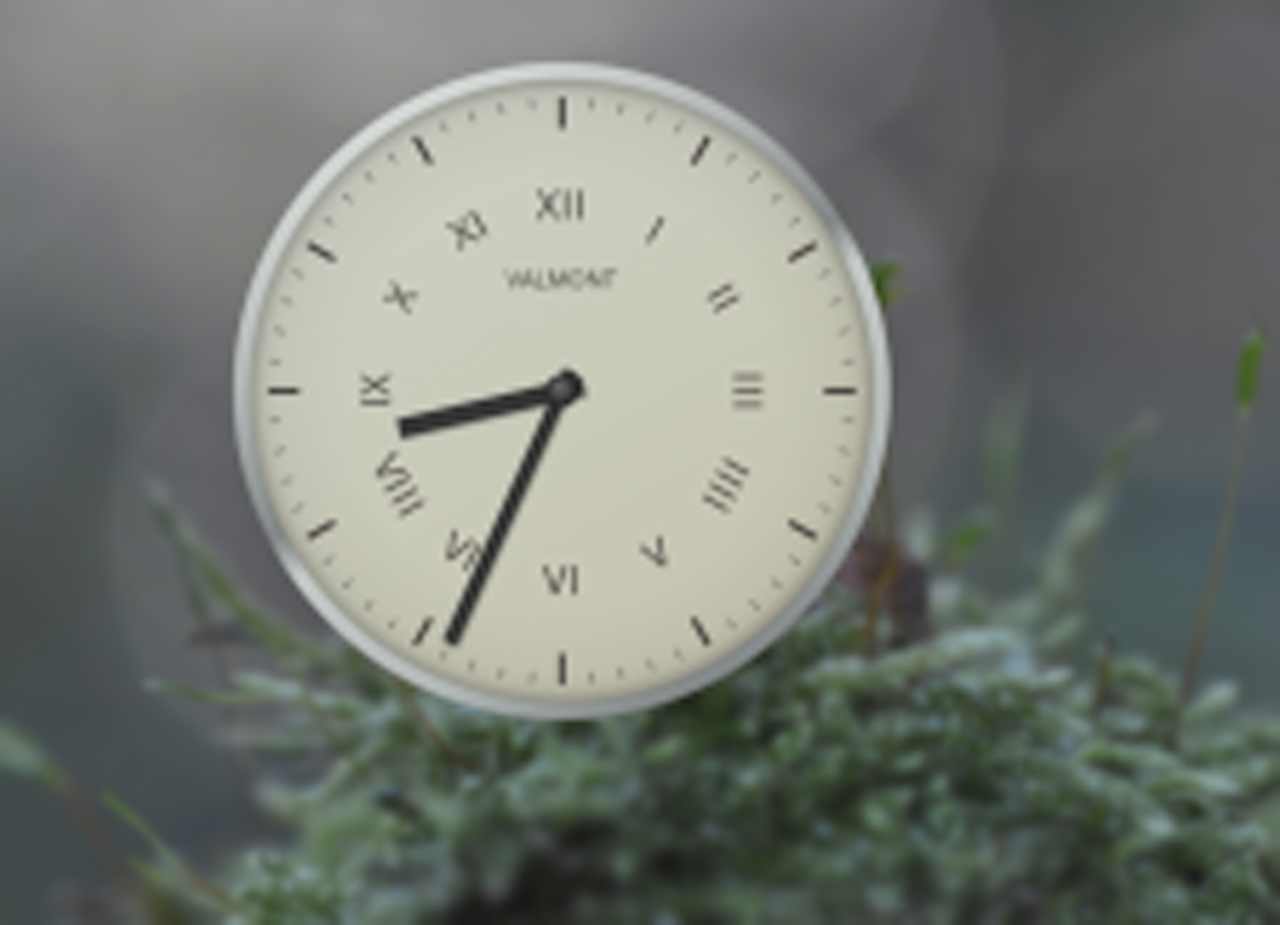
8:34
